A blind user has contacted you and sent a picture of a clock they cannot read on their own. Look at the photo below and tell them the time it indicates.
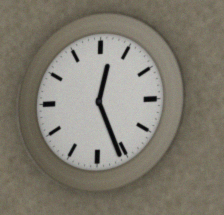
12:26
